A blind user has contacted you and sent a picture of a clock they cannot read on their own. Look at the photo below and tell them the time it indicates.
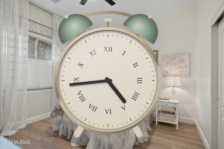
4:44
